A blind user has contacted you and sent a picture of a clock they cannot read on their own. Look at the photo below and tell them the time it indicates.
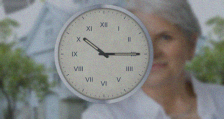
10:15
